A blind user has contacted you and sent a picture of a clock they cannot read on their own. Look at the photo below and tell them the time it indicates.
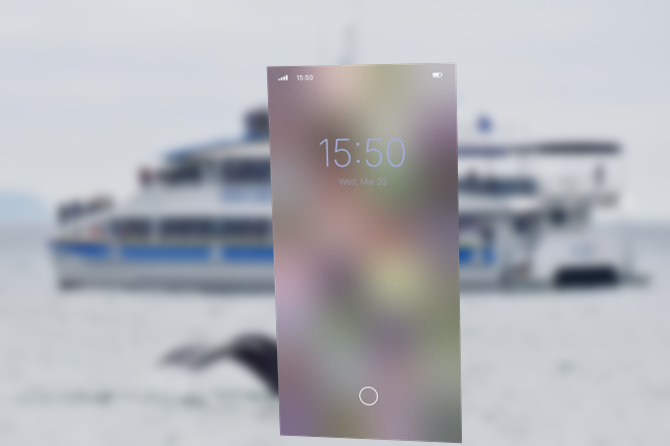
15:50
